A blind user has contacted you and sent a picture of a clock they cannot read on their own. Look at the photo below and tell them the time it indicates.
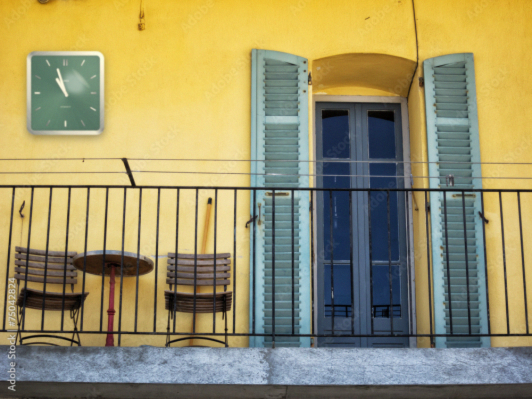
10:57
